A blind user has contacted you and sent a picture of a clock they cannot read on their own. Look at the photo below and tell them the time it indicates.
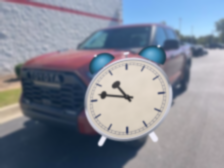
10:47
